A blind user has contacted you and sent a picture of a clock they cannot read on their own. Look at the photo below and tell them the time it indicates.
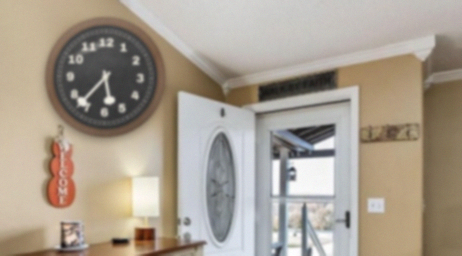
5:37
